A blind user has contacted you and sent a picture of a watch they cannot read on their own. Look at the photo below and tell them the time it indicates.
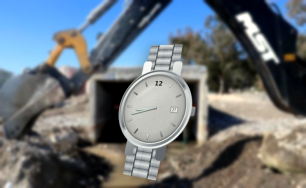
8:42
